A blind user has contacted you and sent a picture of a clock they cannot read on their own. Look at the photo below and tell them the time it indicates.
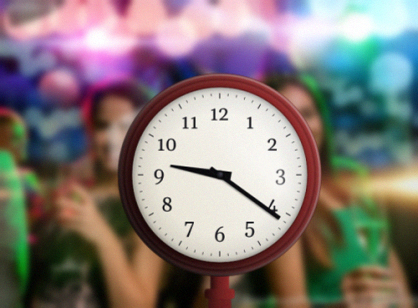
9:21
